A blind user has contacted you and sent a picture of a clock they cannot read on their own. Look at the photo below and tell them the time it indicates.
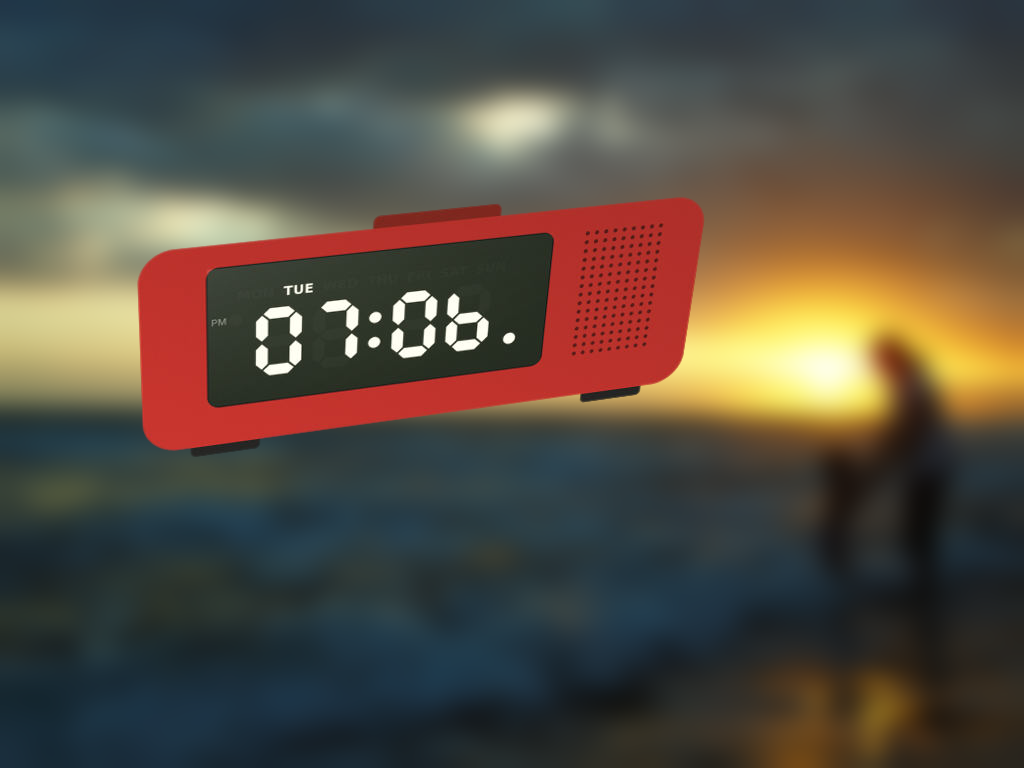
7:06
